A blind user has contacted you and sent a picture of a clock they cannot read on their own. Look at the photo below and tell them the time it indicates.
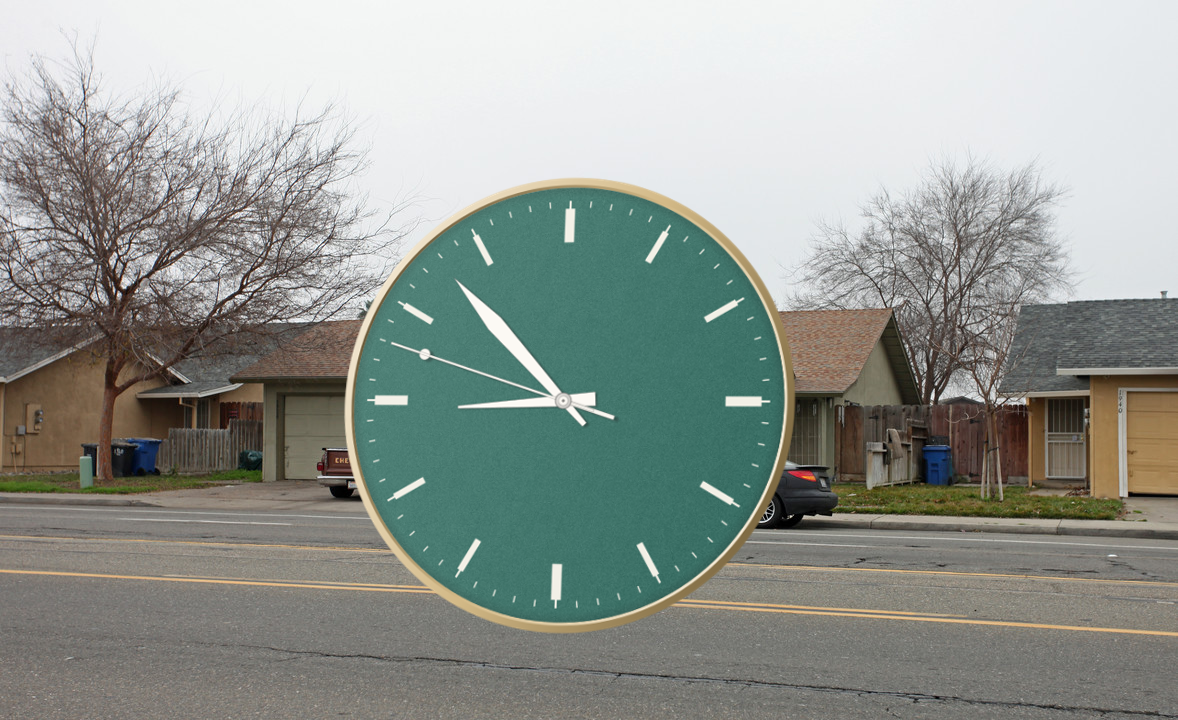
8:52:48
